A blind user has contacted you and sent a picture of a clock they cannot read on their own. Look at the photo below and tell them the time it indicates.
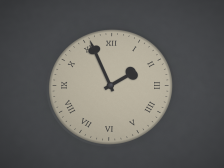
1:56
